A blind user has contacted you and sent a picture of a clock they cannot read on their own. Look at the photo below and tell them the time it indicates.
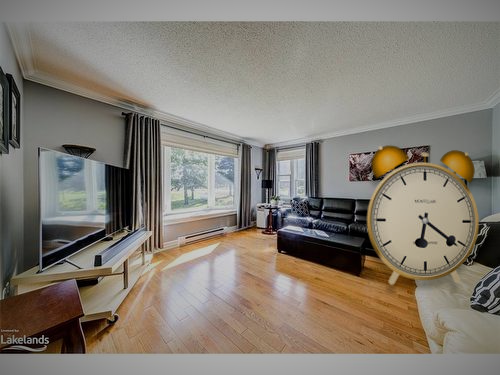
6:21
